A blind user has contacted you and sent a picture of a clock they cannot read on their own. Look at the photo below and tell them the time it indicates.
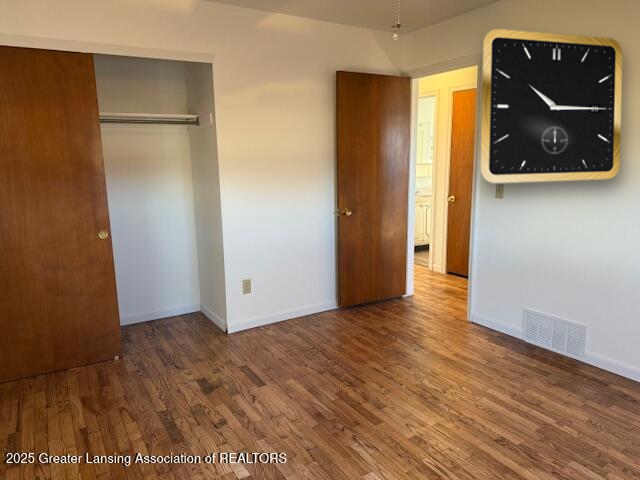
10:15
